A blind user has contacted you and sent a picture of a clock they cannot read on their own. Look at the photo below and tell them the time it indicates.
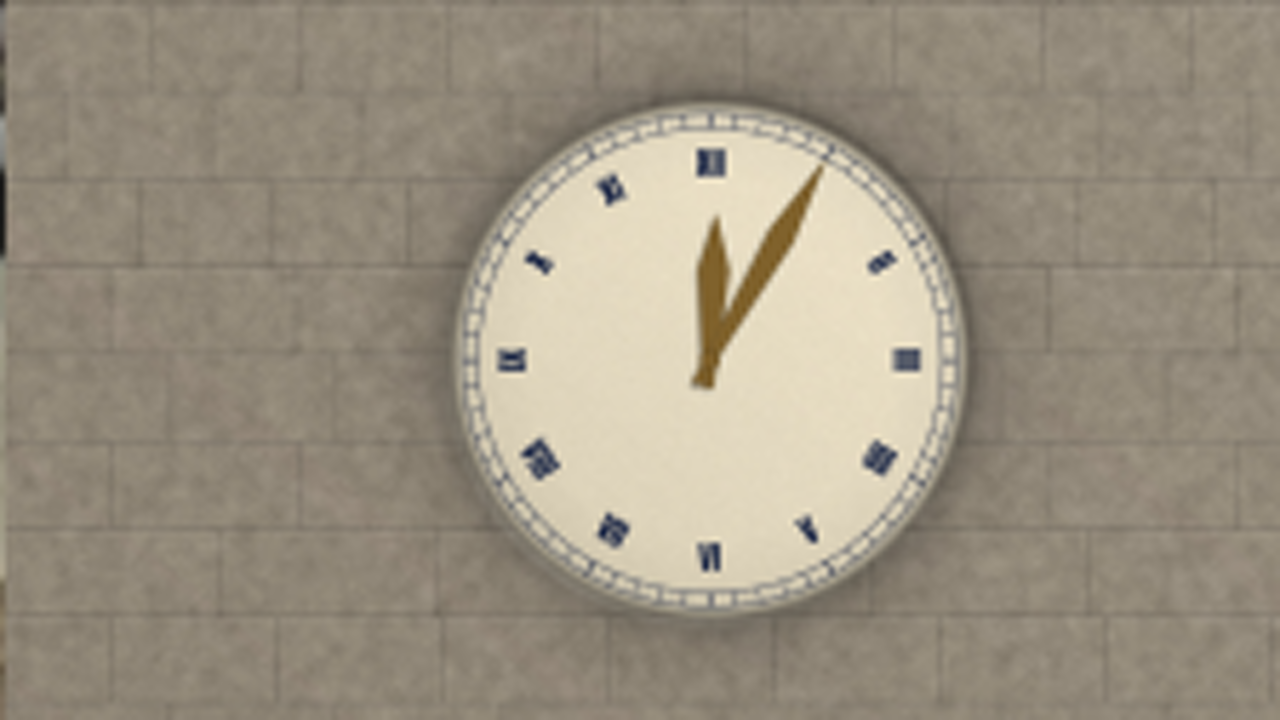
12:05
